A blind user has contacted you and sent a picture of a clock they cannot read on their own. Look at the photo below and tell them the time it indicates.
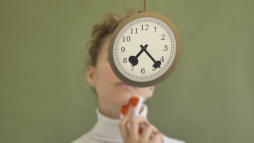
7:23
